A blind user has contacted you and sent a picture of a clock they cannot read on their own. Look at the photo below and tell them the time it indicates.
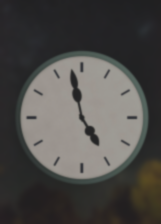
4:58
